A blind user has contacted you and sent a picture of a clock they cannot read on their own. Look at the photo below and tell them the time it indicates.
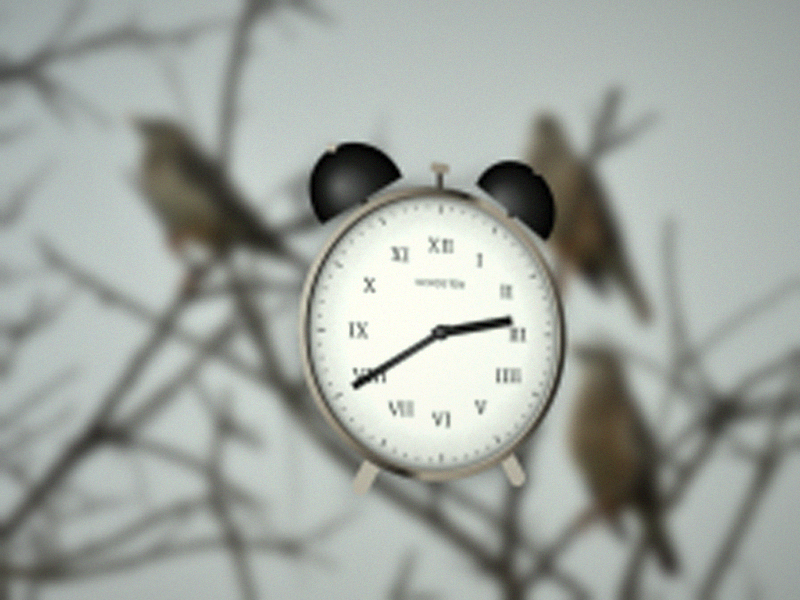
2:40
